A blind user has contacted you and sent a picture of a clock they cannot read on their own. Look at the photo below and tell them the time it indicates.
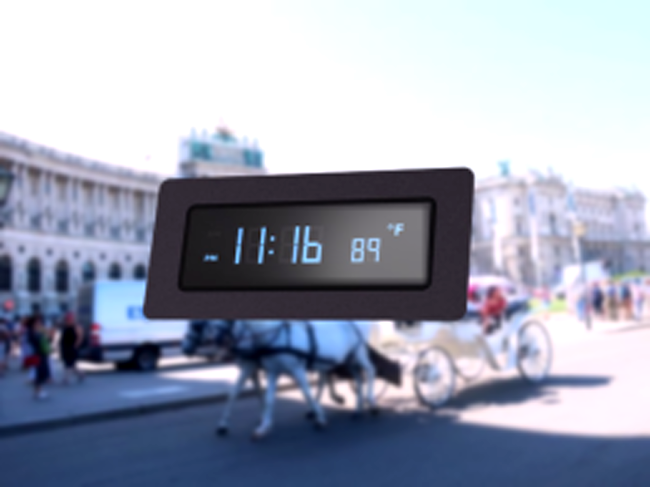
11:16
